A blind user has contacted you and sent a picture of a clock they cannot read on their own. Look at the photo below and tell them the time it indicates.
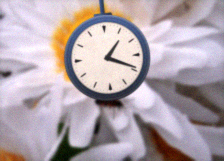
1:19
